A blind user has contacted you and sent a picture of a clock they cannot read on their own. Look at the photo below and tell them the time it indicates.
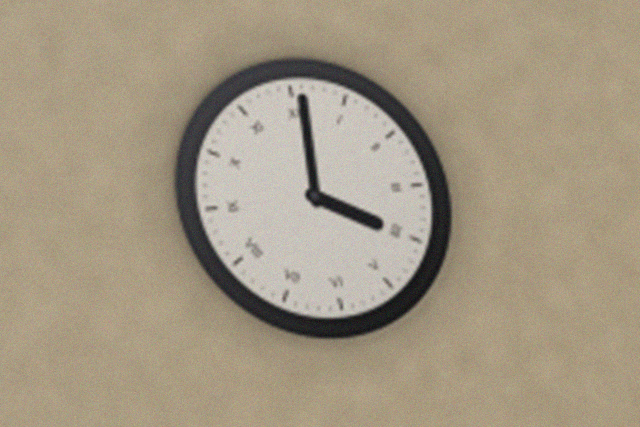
4:01
